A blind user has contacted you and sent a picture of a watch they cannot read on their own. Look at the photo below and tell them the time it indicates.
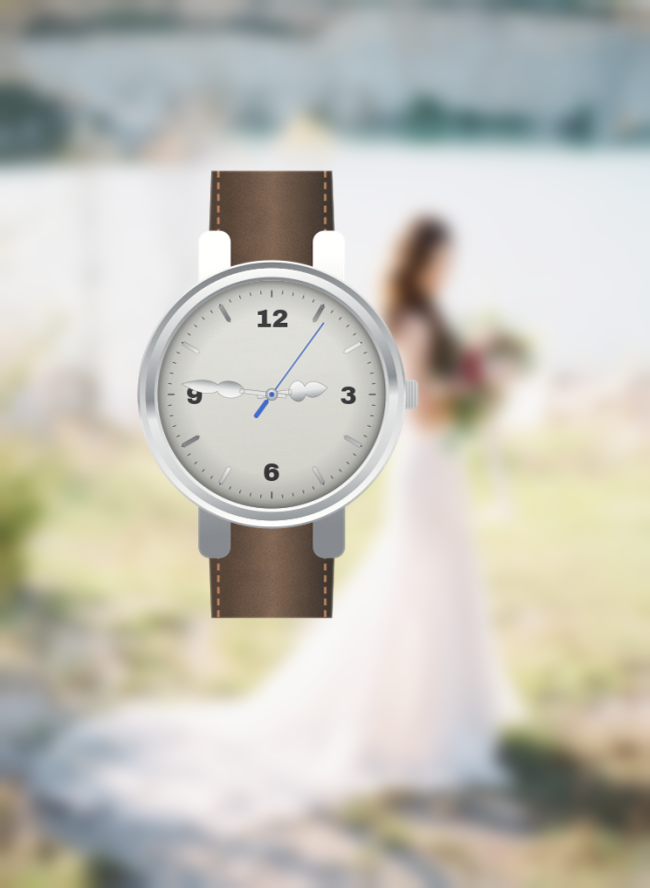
2:46:06
